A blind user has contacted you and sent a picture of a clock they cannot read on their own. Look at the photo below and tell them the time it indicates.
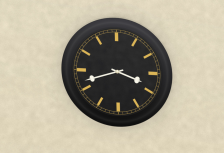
3:42
